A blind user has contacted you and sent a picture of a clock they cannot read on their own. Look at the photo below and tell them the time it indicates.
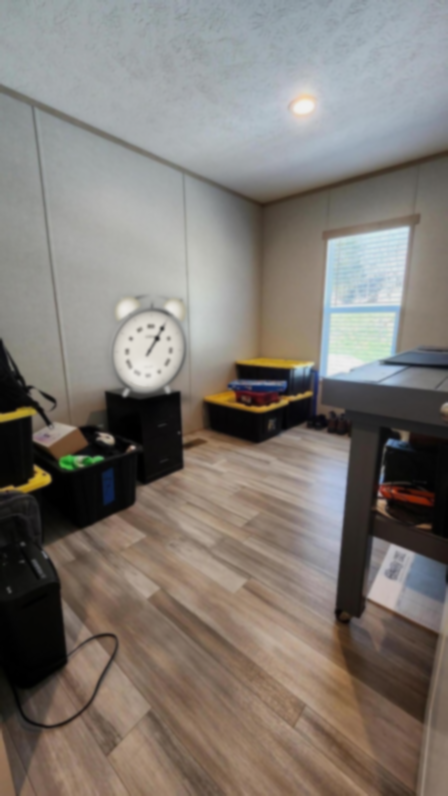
1:05
